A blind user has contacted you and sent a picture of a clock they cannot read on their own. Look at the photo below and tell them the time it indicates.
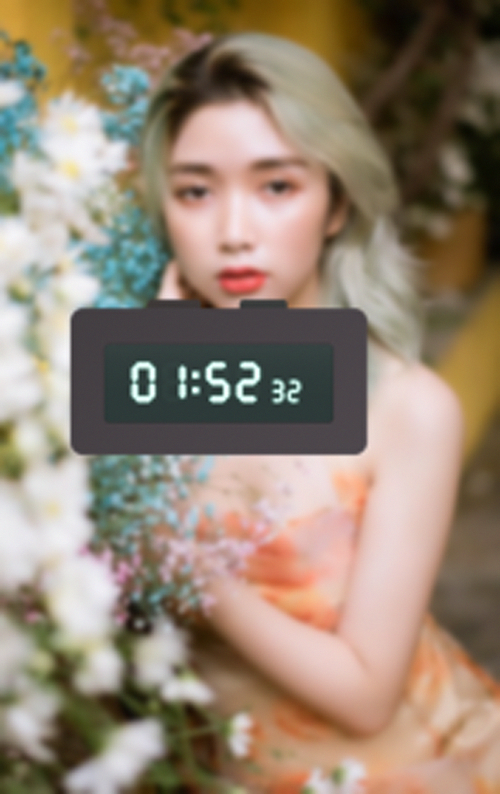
1:52:32
